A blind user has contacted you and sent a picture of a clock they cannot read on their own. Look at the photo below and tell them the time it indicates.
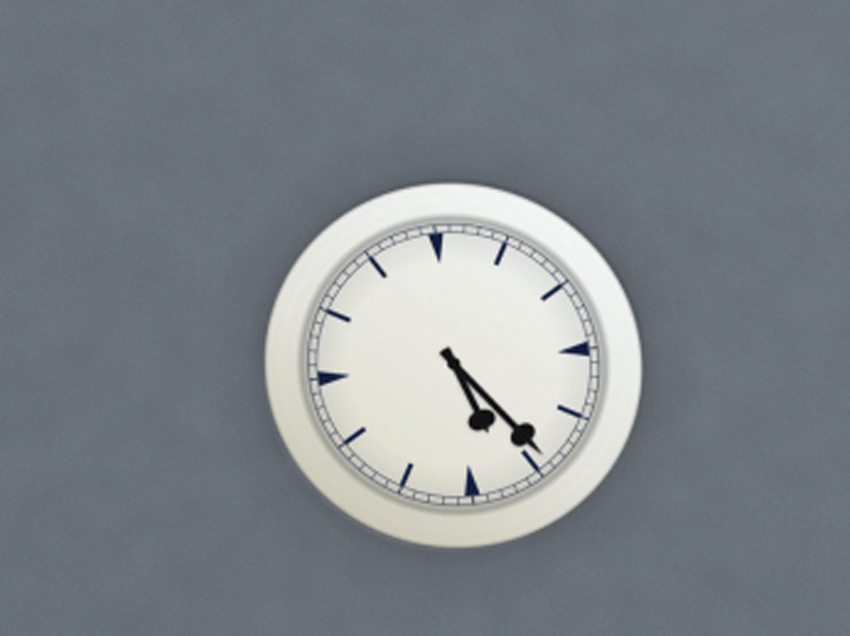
5:24
